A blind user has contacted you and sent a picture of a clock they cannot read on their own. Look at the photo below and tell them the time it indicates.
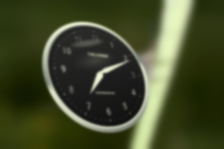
7:11
